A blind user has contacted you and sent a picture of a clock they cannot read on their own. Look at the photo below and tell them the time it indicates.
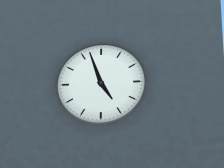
4:57
